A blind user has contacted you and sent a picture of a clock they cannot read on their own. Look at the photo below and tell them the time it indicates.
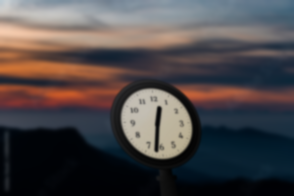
12:32
